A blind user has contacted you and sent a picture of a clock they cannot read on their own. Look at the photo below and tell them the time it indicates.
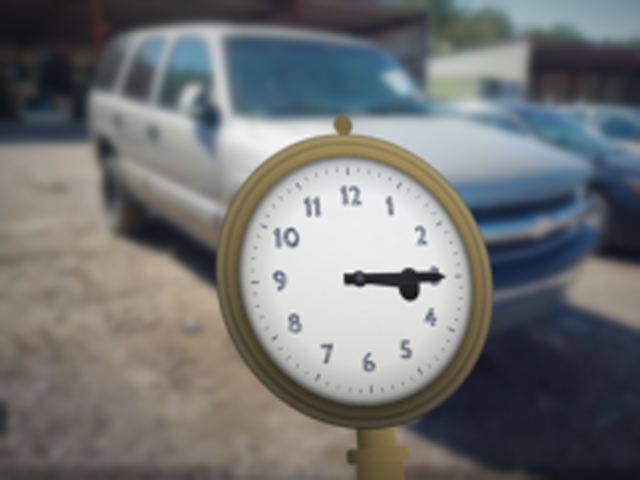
3:15
